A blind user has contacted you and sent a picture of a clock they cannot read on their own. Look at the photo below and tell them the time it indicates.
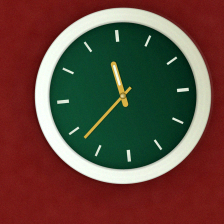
11:38
